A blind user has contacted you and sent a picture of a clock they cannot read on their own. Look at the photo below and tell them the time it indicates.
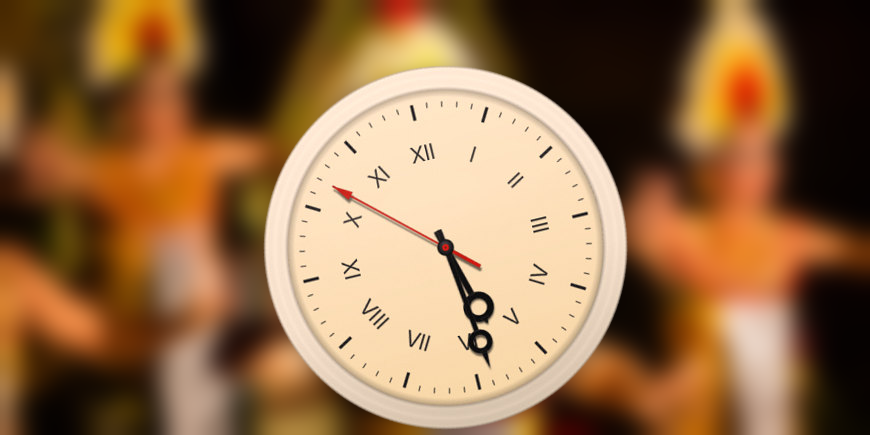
5:28:52
